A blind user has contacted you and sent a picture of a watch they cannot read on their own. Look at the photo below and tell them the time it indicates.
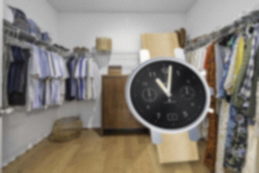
11:02
